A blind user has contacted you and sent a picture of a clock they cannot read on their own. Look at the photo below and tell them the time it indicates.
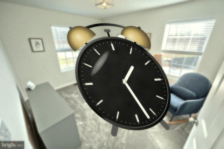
1:27
